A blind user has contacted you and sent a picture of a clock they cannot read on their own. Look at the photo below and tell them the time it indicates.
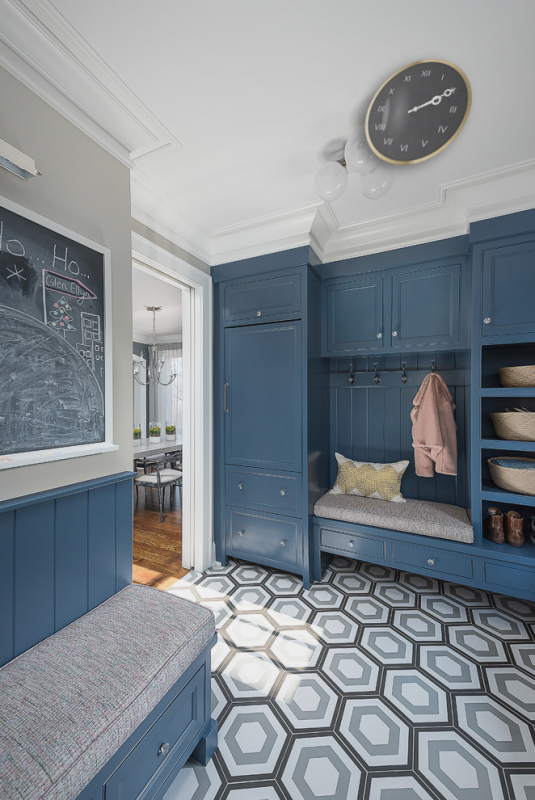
2:10
